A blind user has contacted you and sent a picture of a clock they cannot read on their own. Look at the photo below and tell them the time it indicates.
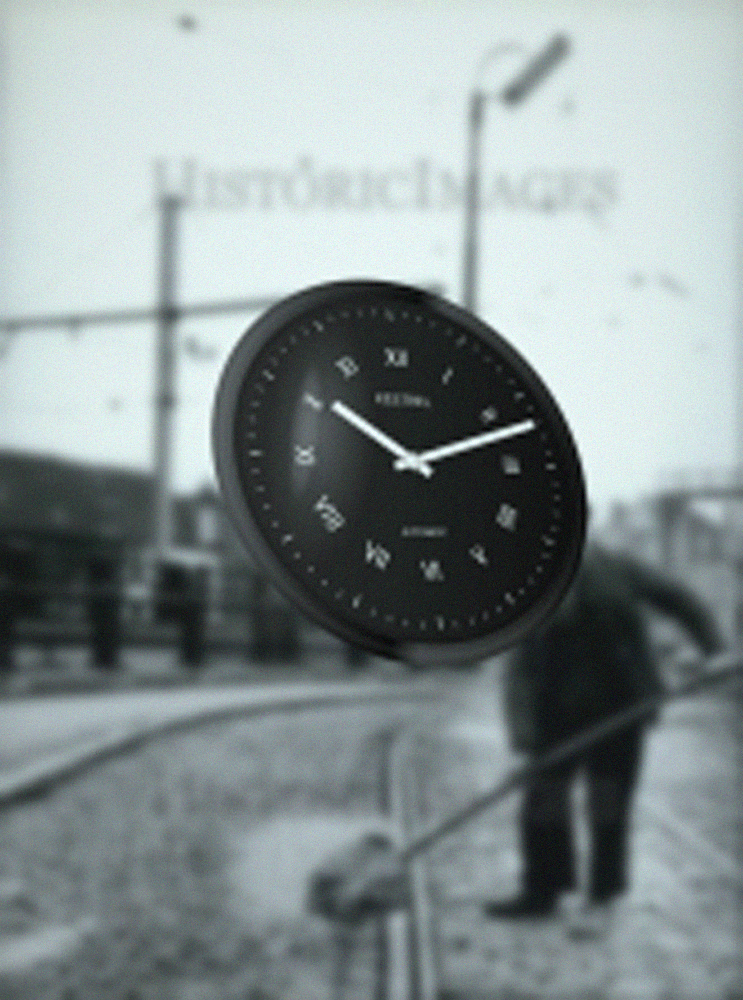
10:12
